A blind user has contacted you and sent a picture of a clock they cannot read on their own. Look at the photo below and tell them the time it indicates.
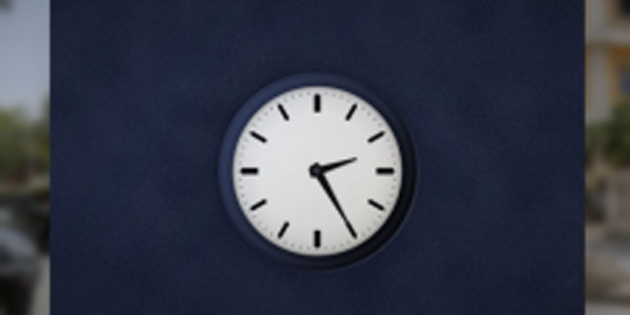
2:25
